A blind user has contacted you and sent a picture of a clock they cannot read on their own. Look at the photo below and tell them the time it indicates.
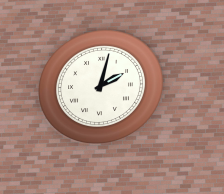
2:02
